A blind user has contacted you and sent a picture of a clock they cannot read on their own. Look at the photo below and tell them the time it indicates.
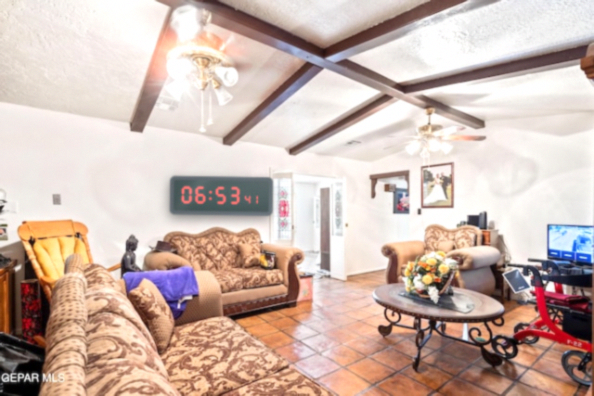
6:53
